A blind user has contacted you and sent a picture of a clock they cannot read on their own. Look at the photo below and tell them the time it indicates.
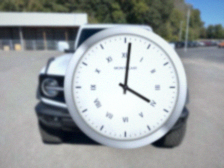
4:01
